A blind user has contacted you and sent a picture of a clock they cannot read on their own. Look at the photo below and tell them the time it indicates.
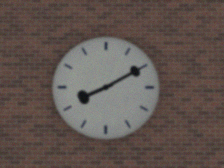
8:10
